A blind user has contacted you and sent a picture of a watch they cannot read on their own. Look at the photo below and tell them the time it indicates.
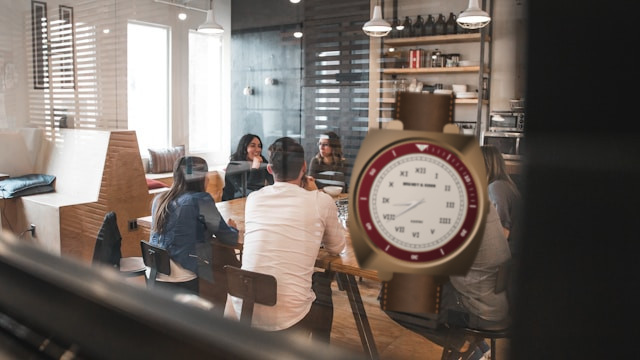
8:39
